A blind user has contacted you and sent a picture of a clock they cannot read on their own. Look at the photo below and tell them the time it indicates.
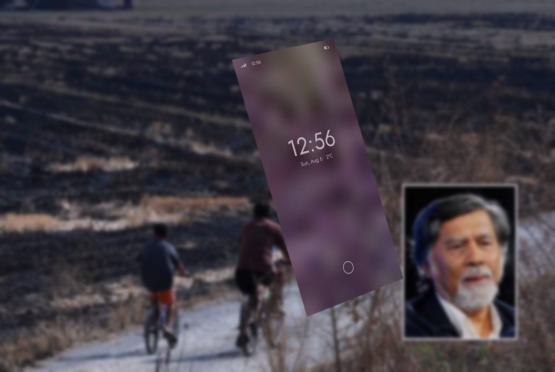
12:56
